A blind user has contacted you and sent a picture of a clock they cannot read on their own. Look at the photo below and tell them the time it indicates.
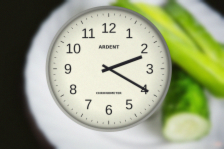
2:20
